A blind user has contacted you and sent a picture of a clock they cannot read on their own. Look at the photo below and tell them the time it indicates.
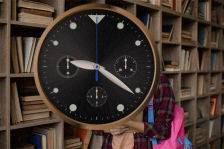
9:21
